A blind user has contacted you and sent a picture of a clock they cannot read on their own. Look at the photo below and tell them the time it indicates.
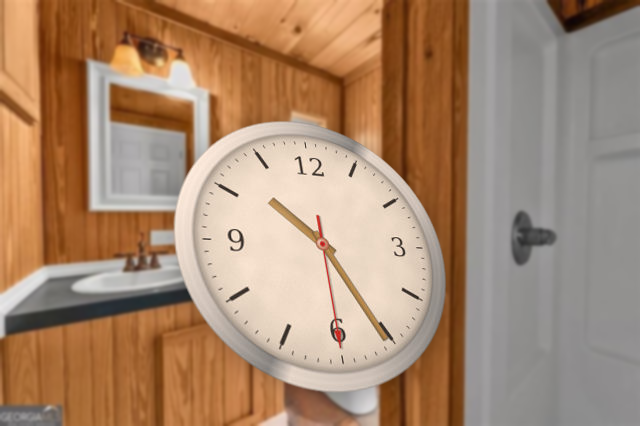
10:25:30
